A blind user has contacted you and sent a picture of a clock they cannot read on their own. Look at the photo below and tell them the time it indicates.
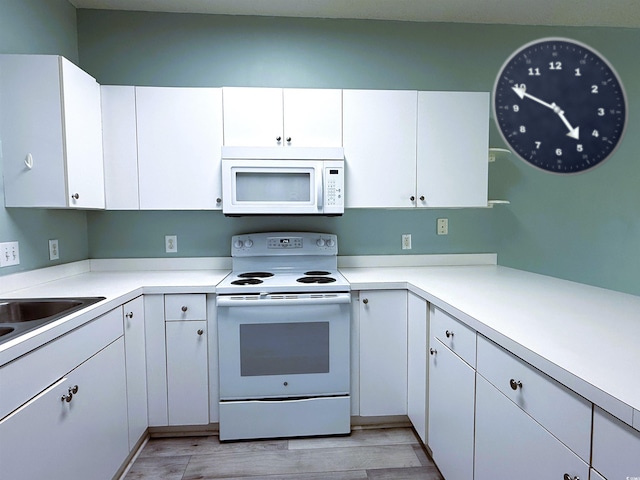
4:49
